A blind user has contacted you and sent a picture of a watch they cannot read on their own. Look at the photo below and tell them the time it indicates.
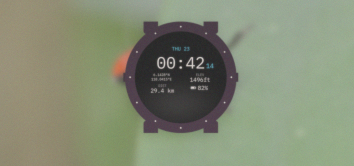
0:42
